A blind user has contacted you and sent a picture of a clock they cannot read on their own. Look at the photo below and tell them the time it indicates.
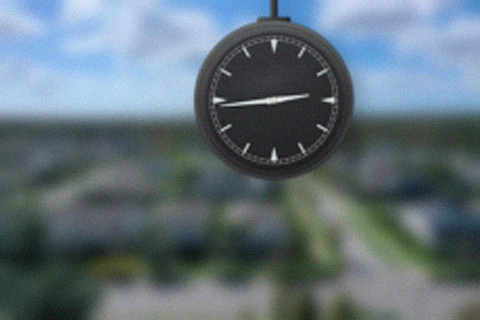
2:44
